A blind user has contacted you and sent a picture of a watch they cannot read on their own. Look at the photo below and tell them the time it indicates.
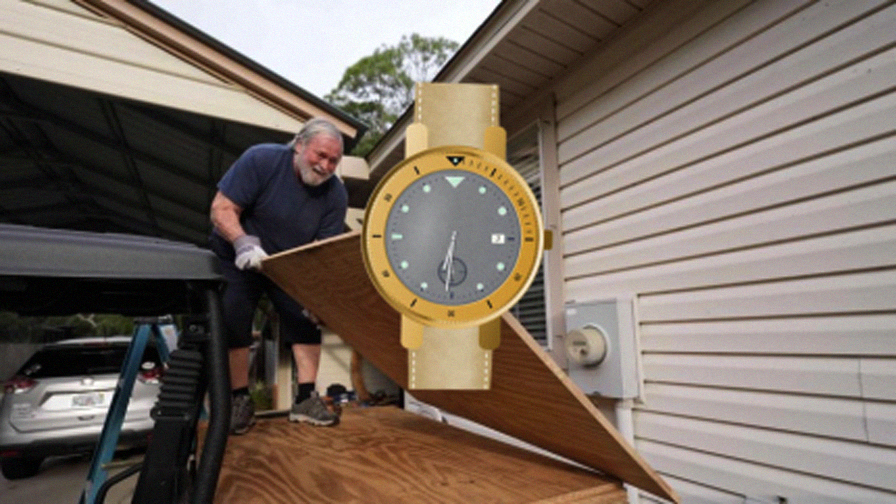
6:31
